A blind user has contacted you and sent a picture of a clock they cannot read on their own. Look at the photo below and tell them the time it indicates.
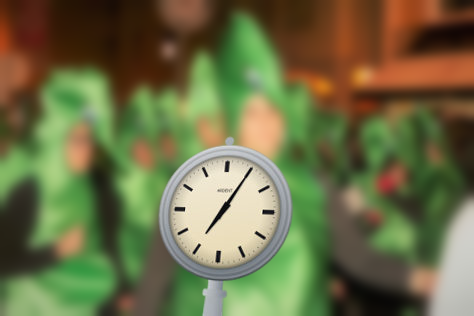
7:05
